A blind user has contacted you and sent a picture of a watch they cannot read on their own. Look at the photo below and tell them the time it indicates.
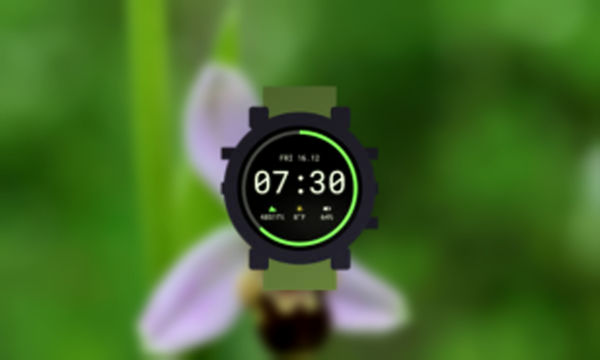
7:30
